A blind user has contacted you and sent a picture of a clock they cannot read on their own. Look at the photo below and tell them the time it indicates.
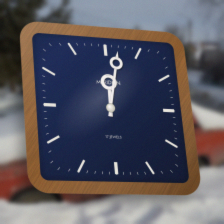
12:02
